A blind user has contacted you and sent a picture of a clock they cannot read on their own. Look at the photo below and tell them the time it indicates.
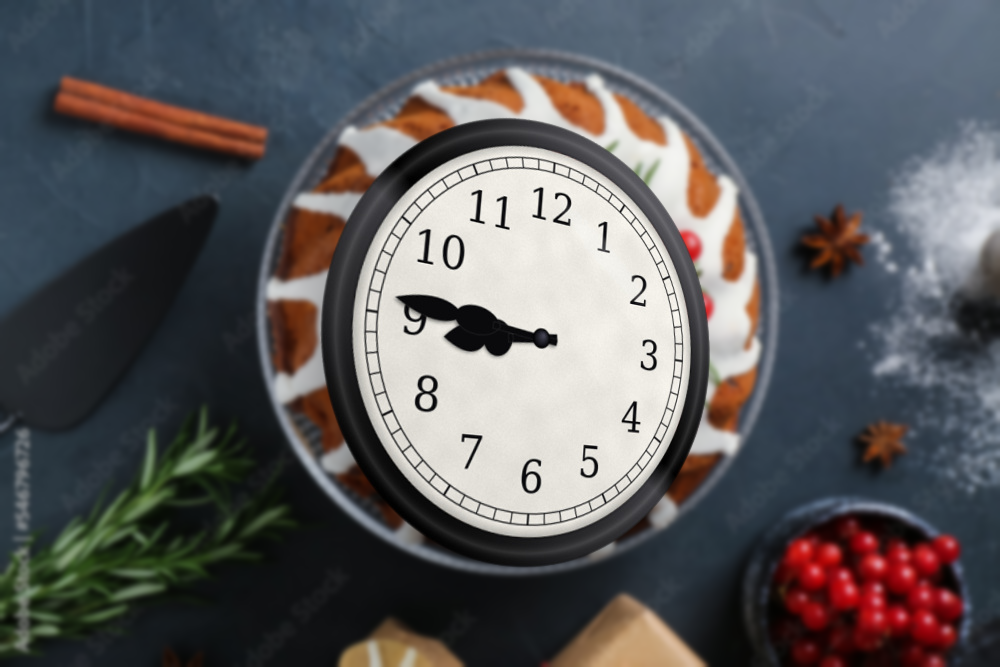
8:46
